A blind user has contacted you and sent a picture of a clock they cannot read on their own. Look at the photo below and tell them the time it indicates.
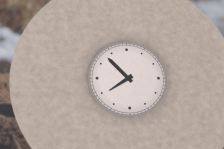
7:53
